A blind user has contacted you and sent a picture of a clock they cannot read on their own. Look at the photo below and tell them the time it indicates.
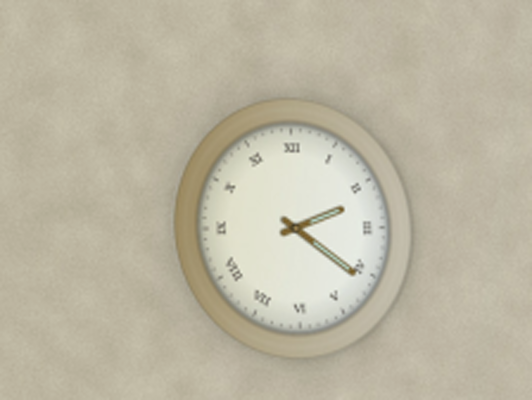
2:21
